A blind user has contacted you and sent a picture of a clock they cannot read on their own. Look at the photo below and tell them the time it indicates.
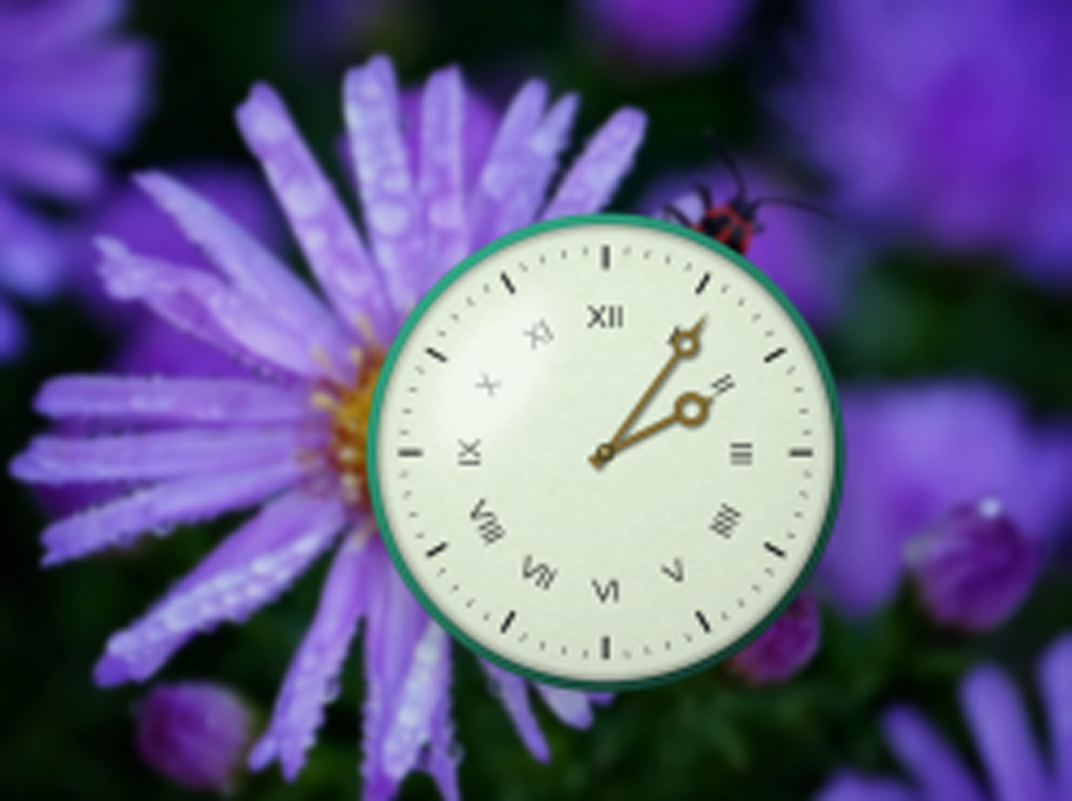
2:06
